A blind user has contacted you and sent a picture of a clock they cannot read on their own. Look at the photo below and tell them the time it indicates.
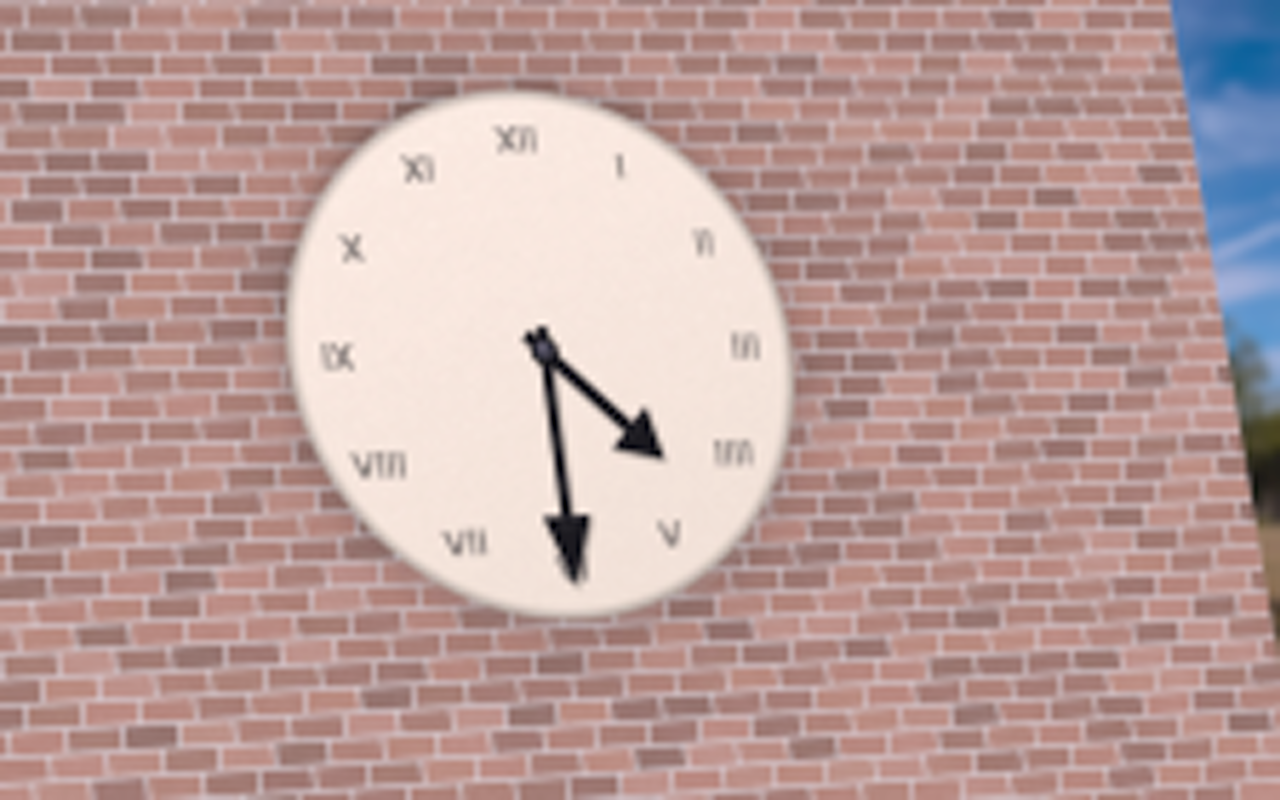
4:30
